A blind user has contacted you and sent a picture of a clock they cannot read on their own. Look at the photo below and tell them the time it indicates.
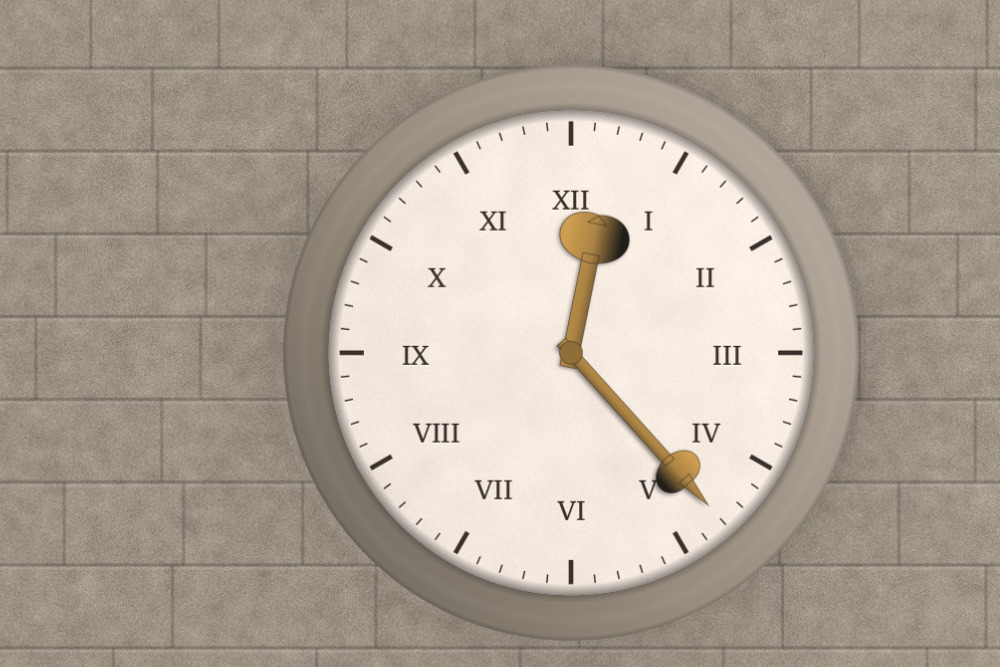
12:23
